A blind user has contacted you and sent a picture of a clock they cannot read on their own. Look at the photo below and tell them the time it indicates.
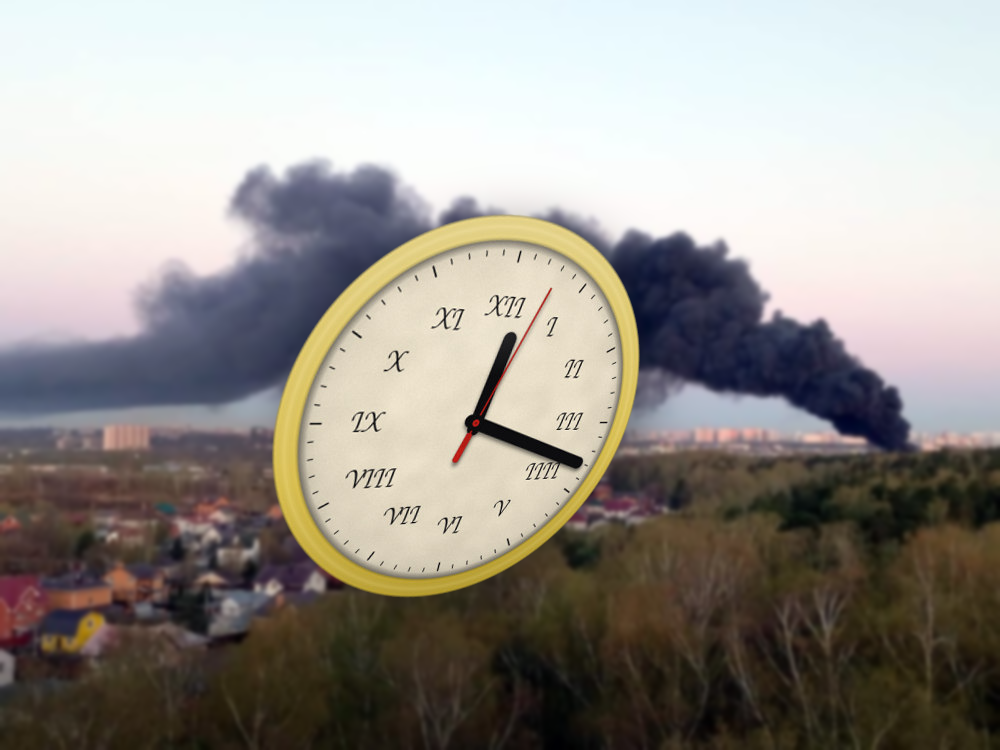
12:18:03
